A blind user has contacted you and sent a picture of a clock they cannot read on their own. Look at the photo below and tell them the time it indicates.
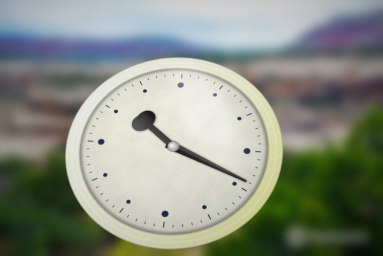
10:19
